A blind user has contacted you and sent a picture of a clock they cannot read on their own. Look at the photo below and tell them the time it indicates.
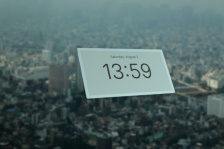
13:59
